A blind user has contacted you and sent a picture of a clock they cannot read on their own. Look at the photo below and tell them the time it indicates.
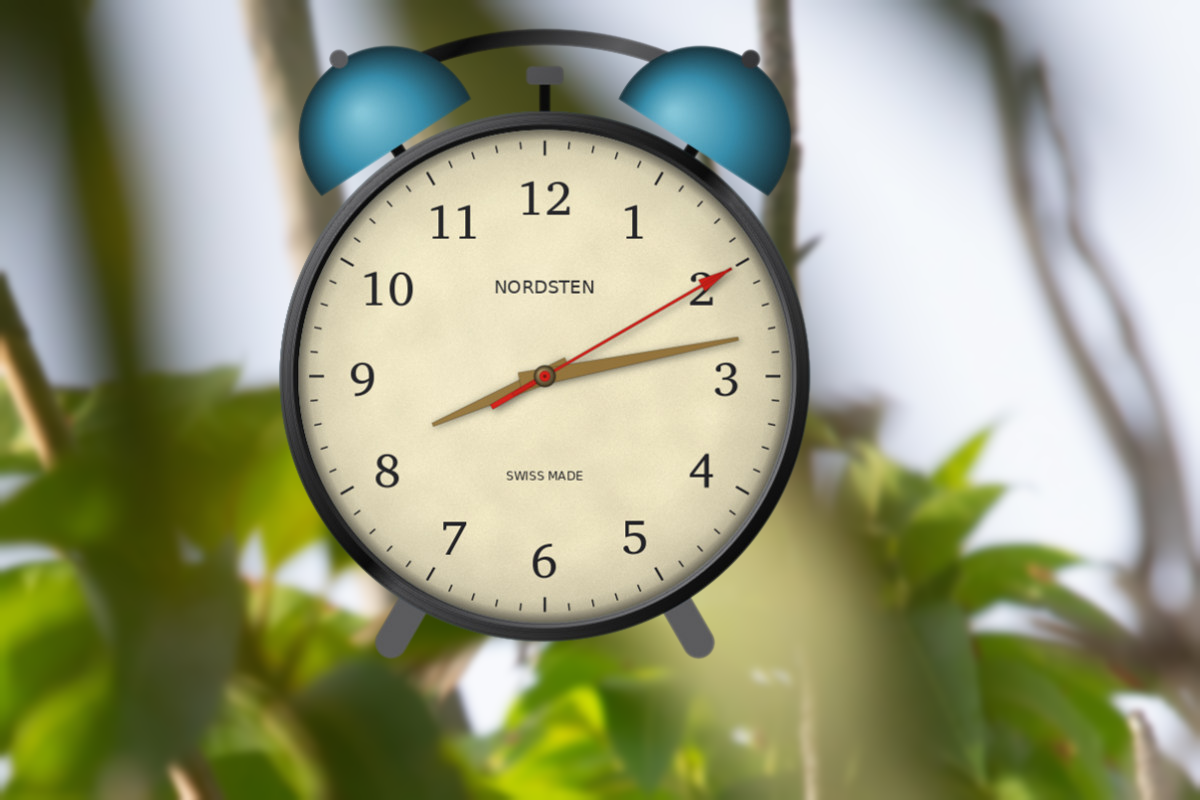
8:13:10
